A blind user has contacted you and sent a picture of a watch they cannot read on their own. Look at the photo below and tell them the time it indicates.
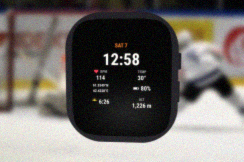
12:58
